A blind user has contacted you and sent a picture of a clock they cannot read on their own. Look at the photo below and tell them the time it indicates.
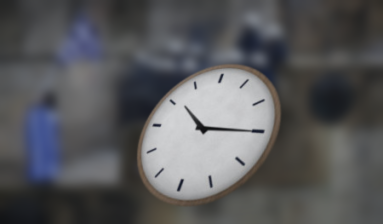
10:15
